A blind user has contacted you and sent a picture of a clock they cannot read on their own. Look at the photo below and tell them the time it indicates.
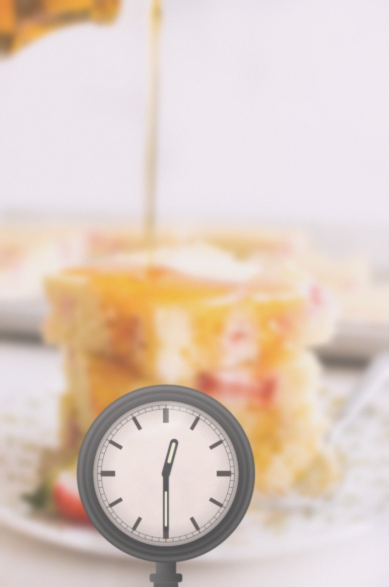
12:30
